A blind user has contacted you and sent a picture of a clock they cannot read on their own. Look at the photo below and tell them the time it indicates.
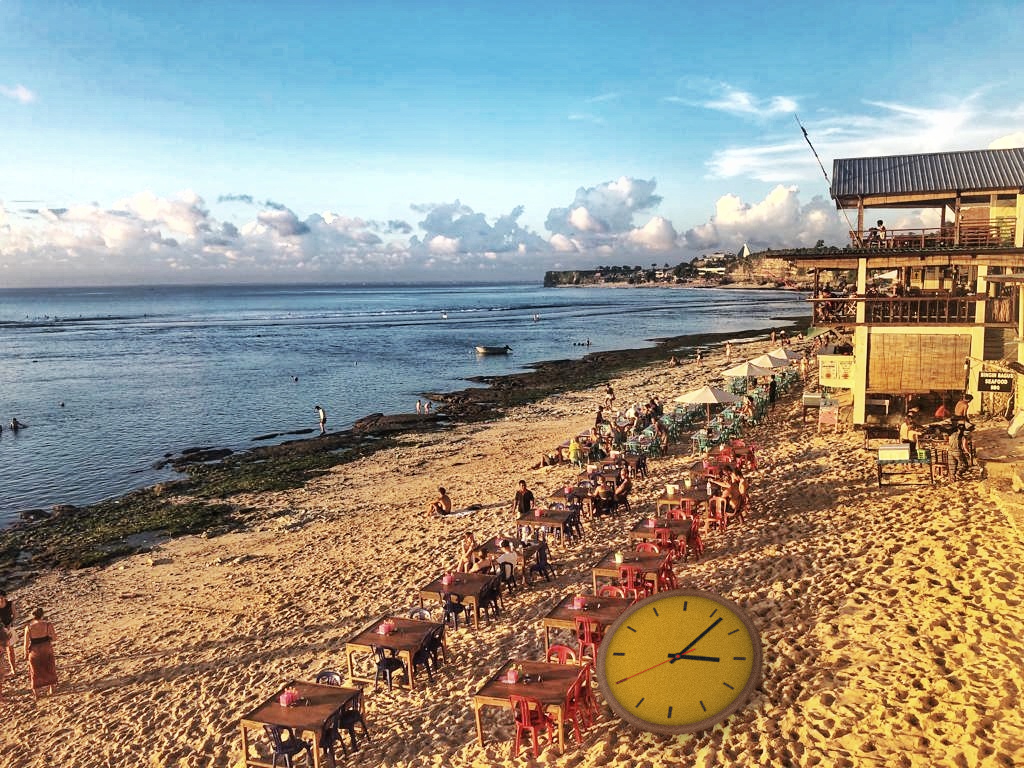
3:06:40
